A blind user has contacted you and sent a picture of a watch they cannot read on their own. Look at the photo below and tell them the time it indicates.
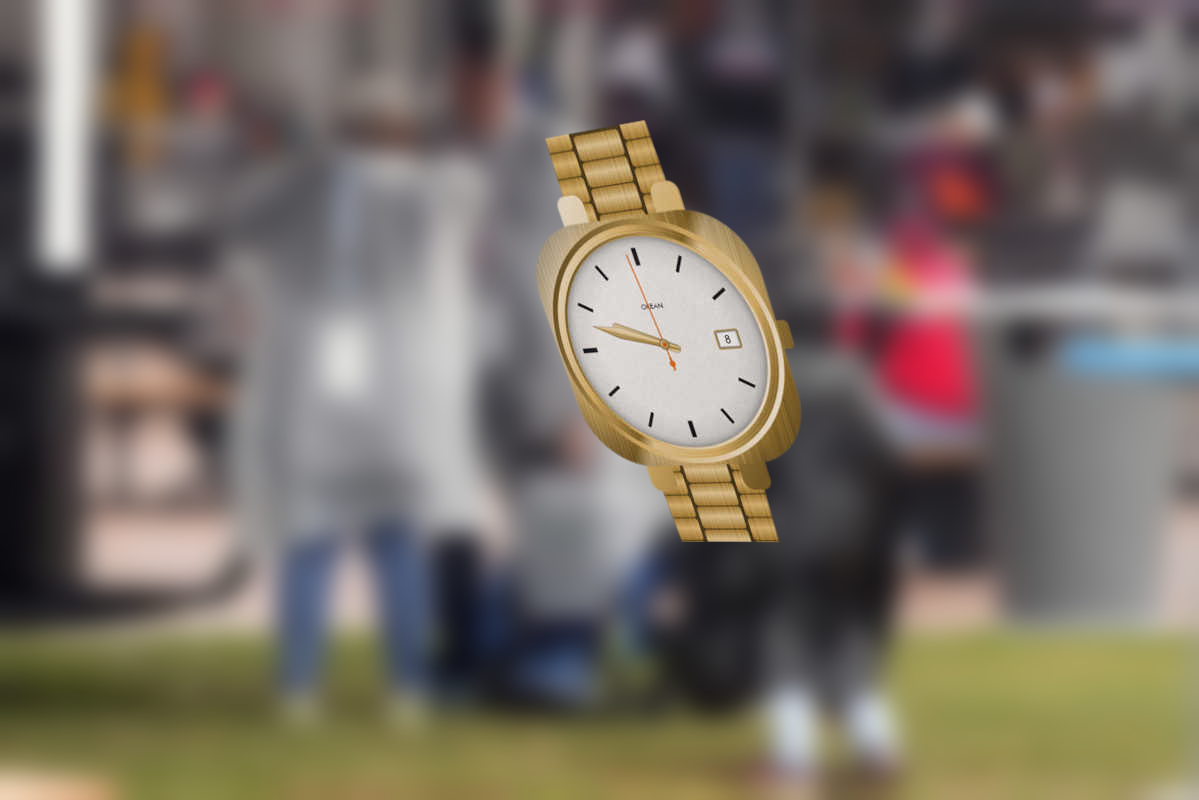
9:47:59
